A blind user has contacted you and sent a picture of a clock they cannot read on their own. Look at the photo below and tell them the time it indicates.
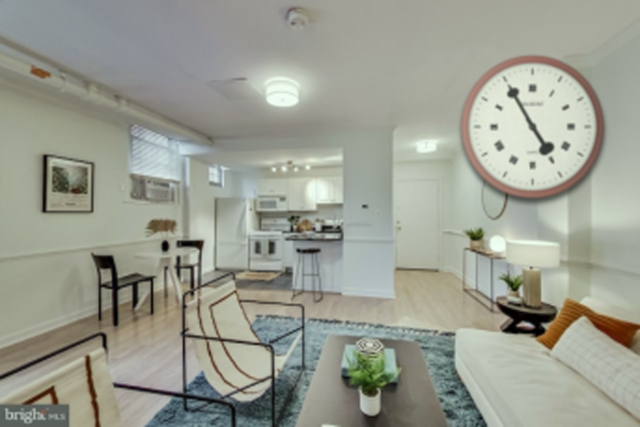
4:55
